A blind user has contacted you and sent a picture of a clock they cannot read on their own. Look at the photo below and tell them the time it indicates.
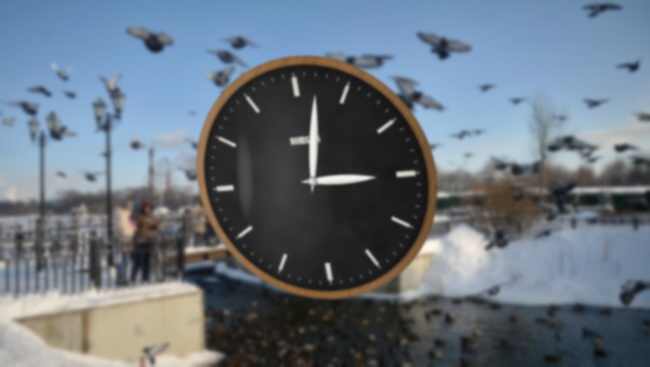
3:02
